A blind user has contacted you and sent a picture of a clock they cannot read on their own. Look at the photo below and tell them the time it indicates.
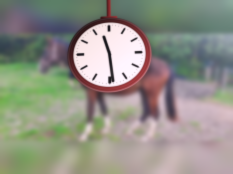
11:29
